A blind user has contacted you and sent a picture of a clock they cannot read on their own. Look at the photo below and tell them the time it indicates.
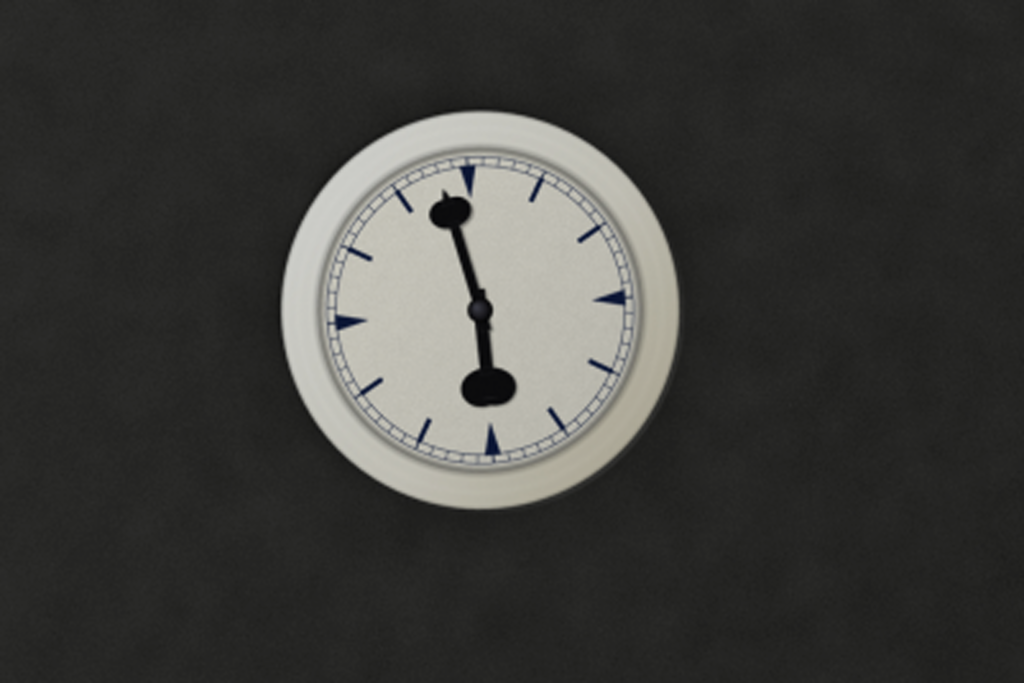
5:58
